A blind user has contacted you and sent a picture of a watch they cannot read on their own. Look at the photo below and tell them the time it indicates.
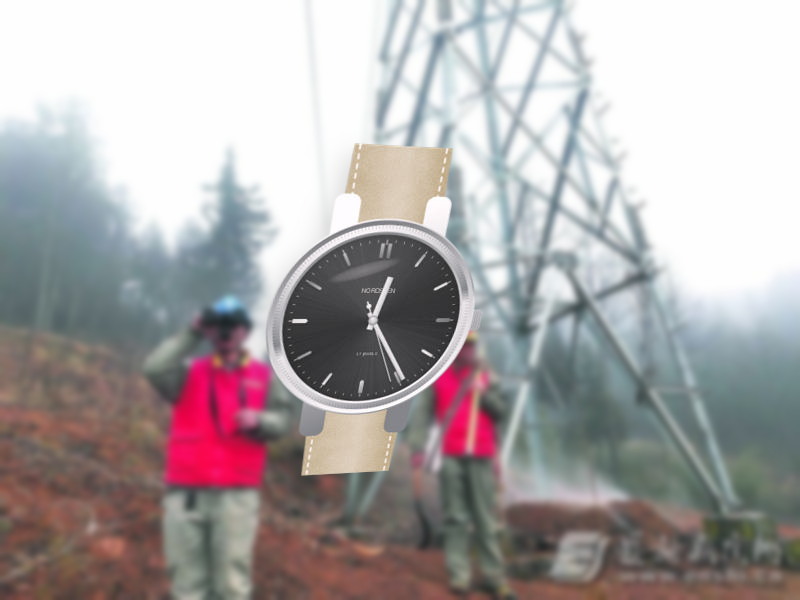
12:24:26
